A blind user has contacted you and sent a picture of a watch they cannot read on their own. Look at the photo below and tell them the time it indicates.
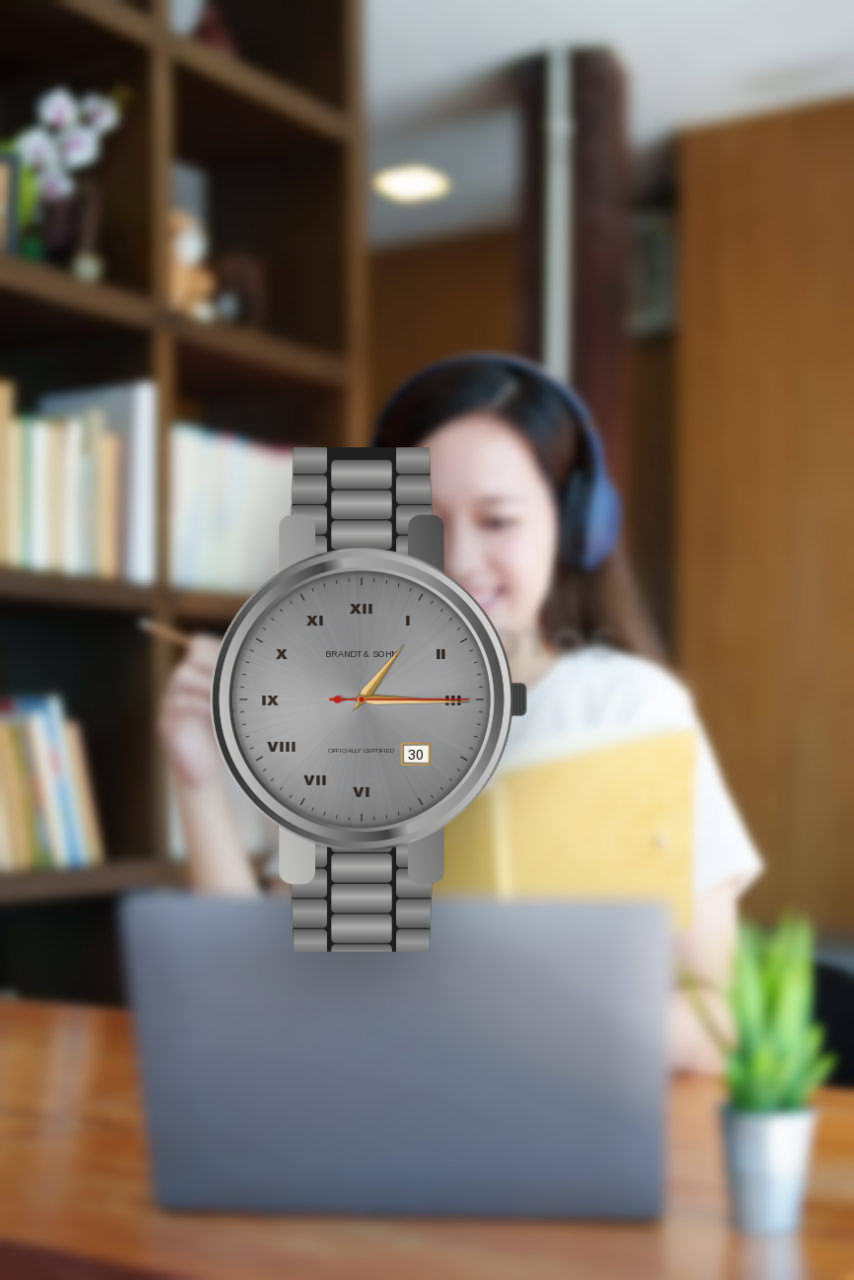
1:15:15
